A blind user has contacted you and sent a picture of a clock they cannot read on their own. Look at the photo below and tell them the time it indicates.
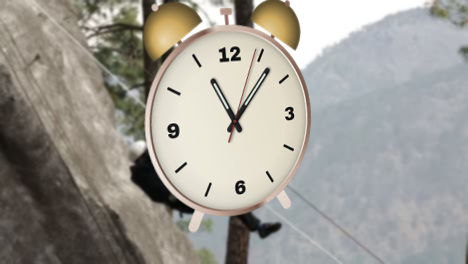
11:07:04
